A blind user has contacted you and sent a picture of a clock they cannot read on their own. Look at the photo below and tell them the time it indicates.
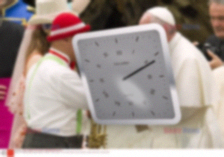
2:11
